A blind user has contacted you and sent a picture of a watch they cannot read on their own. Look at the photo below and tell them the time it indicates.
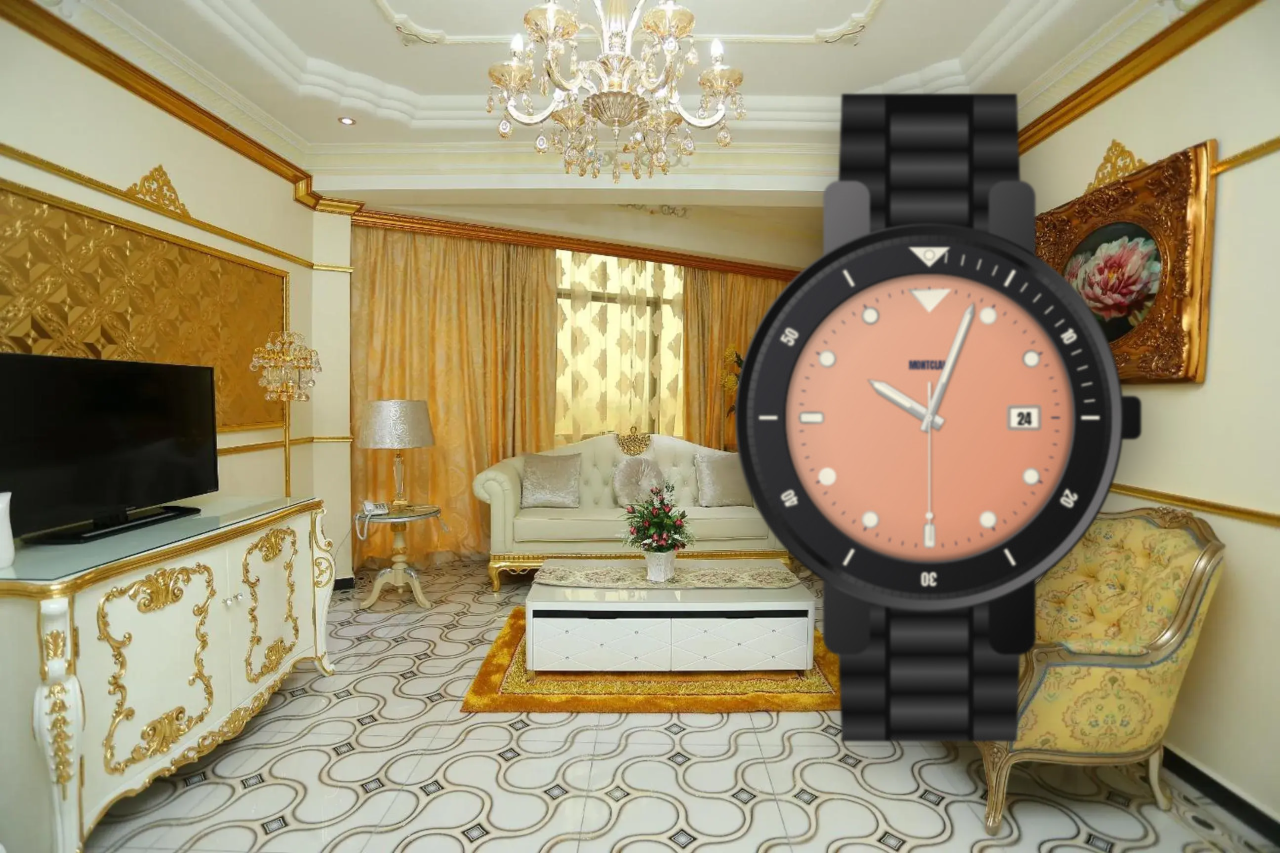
10:03:30
